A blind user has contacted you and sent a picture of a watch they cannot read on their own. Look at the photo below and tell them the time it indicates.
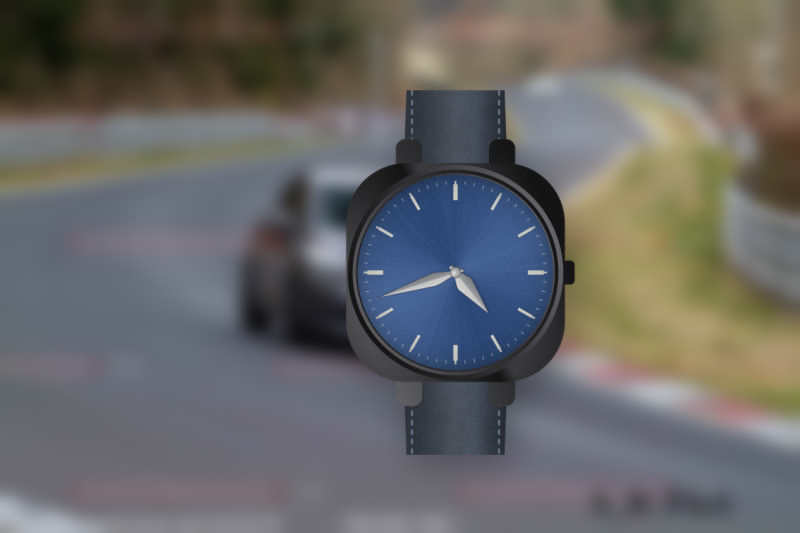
4:42
